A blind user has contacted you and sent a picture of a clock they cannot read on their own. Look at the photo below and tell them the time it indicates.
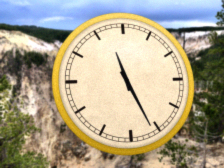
11:26
